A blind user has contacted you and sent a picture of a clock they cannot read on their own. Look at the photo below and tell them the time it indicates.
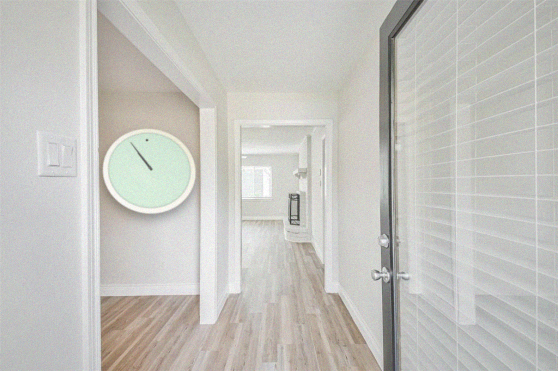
10:55
